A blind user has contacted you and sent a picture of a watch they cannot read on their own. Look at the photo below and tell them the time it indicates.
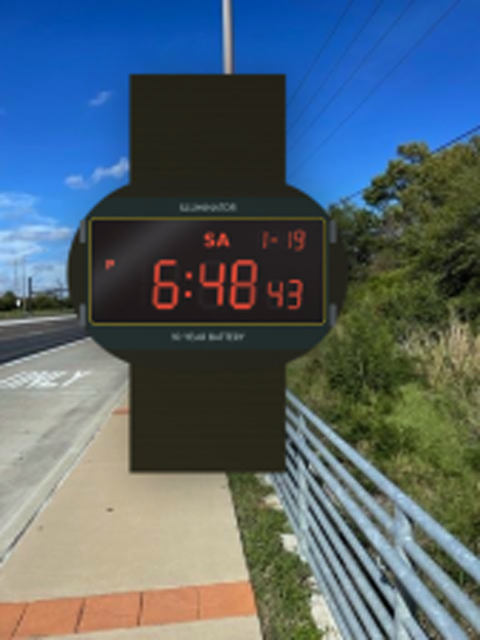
6:48:43
